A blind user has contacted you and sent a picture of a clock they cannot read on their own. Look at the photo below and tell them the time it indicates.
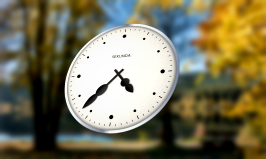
4:37
